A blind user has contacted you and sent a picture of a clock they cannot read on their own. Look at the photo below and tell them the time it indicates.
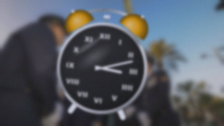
3:12
